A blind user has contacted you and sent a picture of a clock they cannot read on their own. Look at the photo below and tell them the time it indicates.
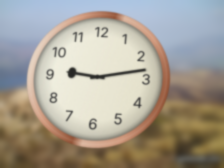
9:13
